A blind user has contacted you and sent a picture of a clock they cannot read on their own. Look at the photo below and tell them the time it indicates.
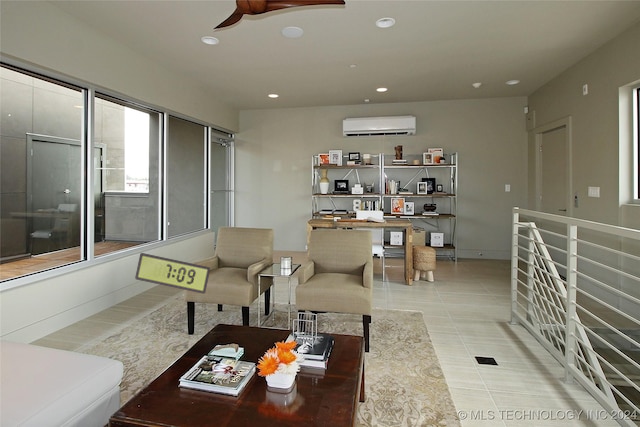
7:09
